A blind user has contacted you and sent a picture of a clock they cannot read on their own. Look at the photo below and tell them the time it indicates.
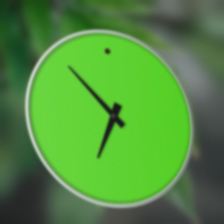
6:53
